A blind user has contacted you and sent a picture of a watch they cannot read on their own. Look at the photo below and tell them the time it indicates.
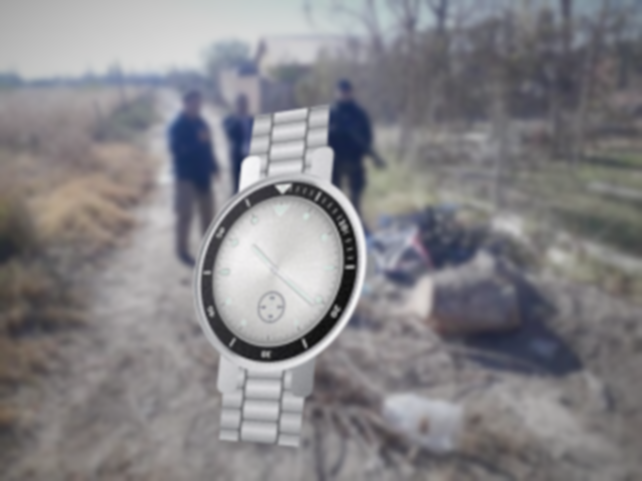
10:21
